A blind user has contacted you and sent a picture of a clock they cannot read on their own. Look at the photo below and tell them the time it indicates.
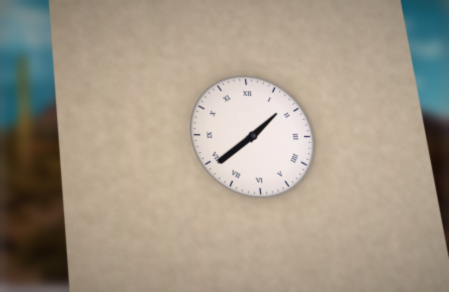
1:39
